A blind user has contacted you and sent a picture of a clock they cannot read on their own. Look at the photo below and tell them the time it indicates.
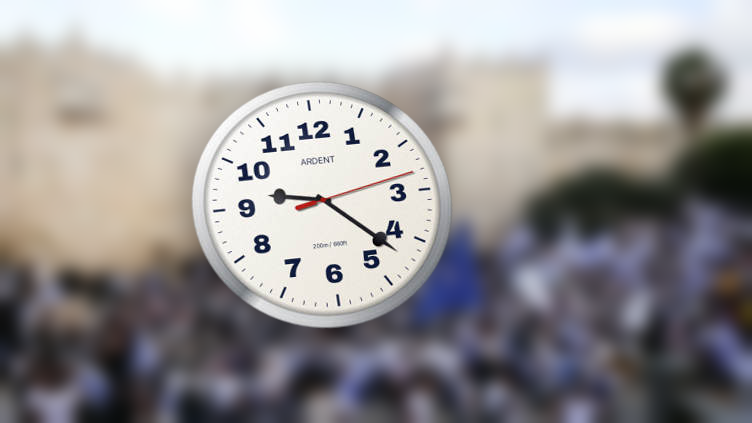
9:22:13
